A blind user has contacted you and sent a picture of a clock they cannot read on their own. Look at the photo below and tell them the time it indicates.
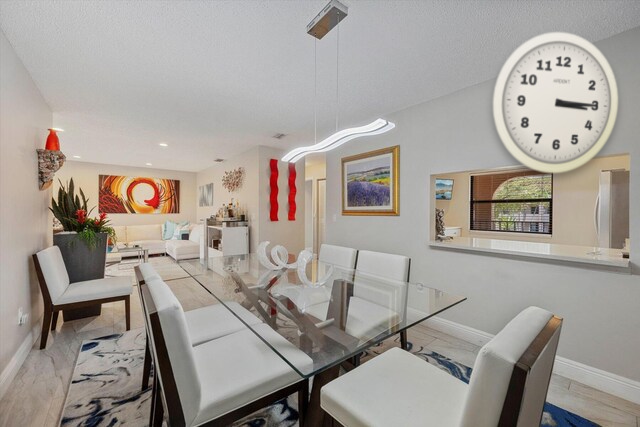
3:15
